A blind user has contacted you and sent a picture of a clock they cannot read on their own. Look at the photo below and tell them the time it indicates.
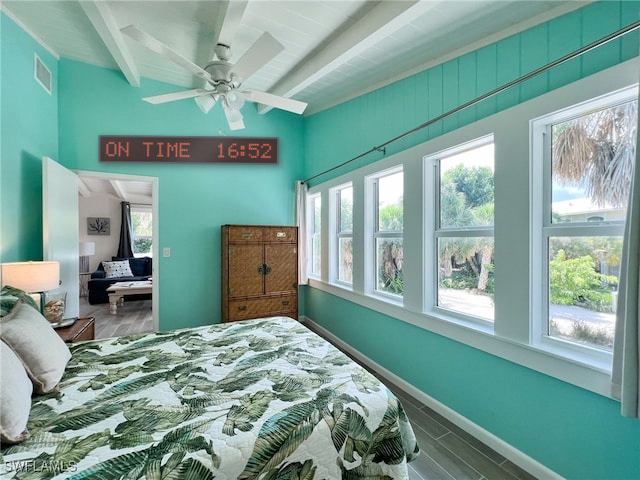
16:52
